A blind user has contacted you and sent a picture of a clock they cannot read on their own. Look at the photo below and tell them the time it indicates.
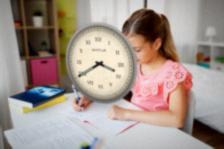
3:40
